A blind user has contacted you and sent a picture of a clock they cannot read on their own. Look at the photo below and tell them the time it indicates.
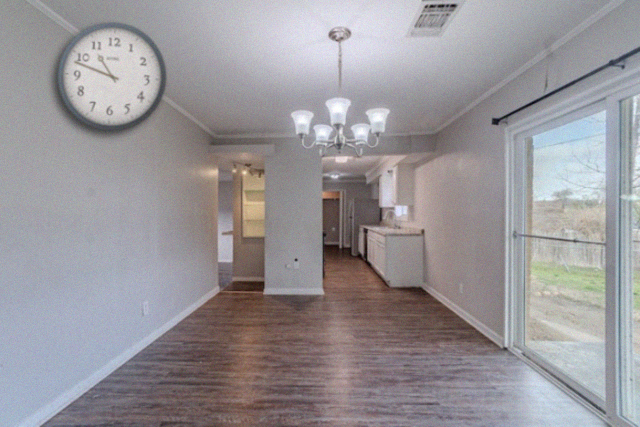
10:48
